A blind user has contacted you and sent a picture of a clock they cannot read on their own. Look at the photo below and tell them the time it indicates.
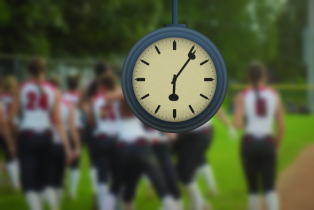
6:06
